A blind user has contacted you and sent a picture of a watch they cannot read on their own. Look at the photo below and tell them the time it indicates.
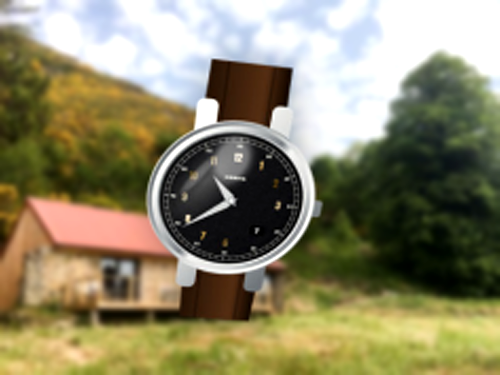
10:39
